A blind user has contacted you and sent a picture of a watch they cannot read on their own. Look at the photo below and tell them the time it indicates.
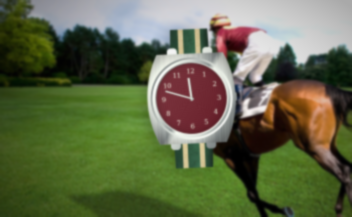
11:48
